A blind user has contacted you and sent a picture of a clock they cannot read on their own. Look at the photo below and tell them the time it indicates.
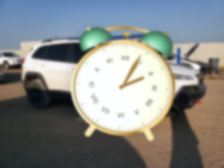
2:04
